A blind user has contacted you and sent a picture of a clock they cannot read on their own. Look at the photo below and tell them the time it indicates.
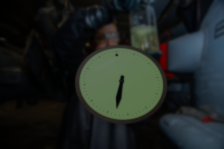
6:33
